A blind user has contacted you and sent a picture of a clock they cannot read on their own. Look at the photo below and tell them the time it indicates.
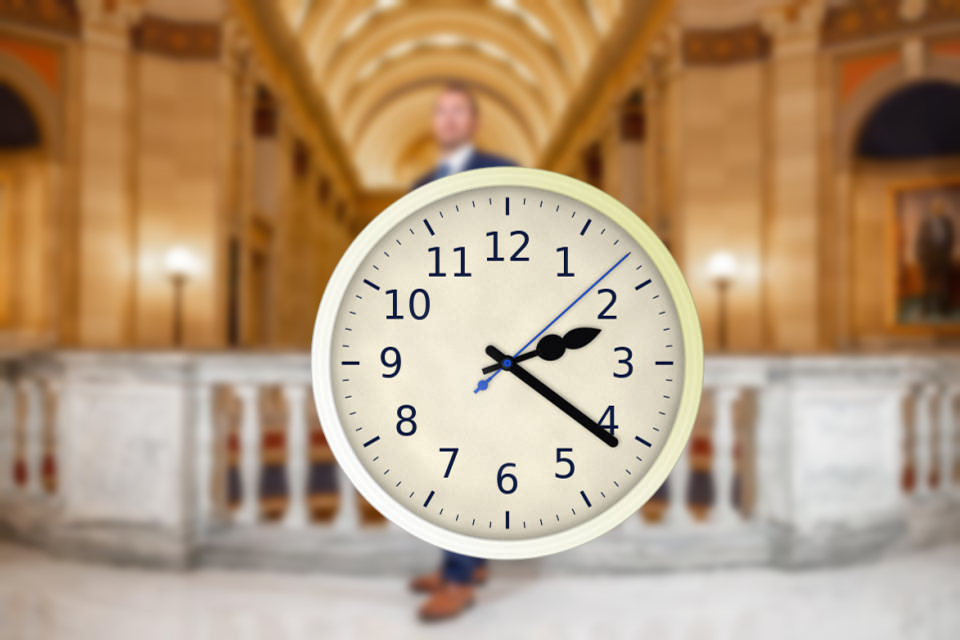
2:21:08
